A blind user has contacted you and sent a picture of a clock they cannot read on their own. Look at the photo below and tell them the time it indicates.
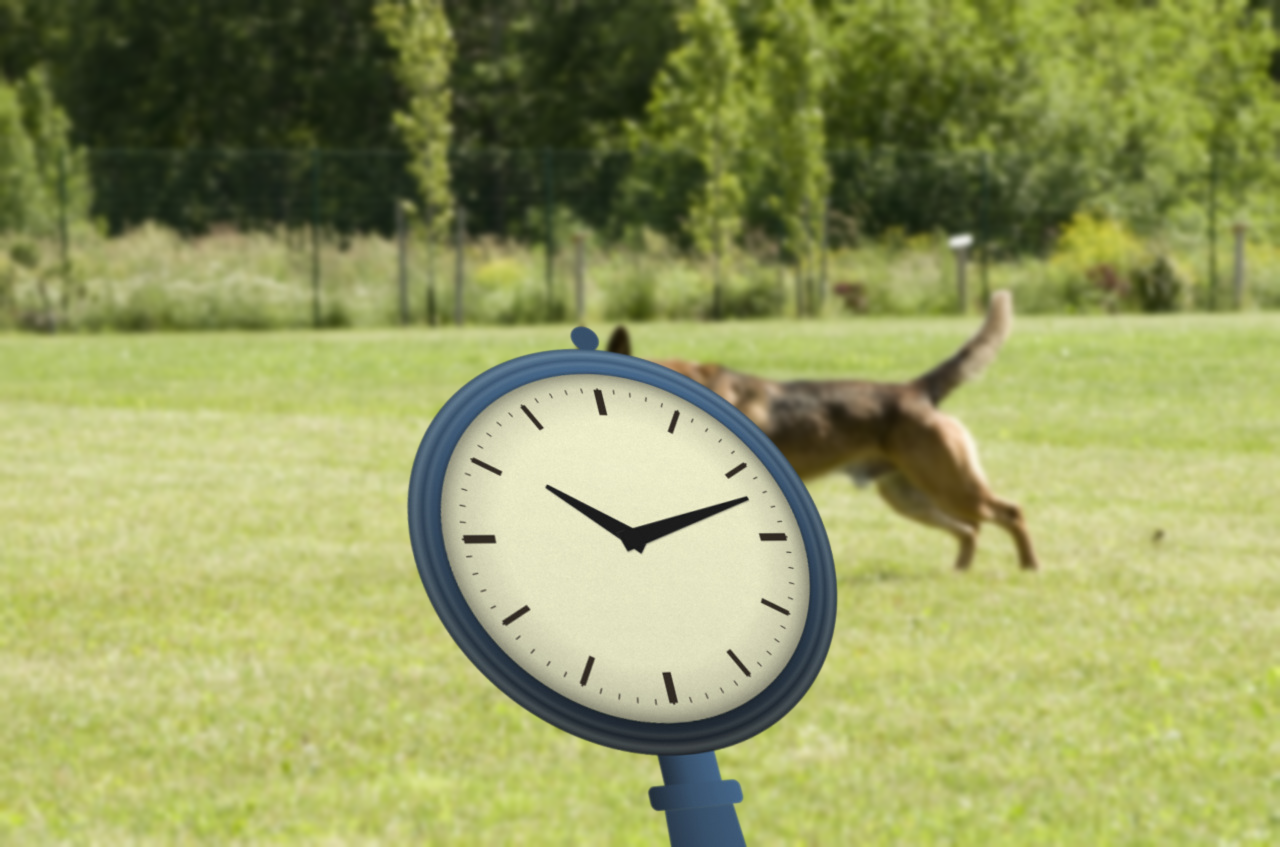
10:12
